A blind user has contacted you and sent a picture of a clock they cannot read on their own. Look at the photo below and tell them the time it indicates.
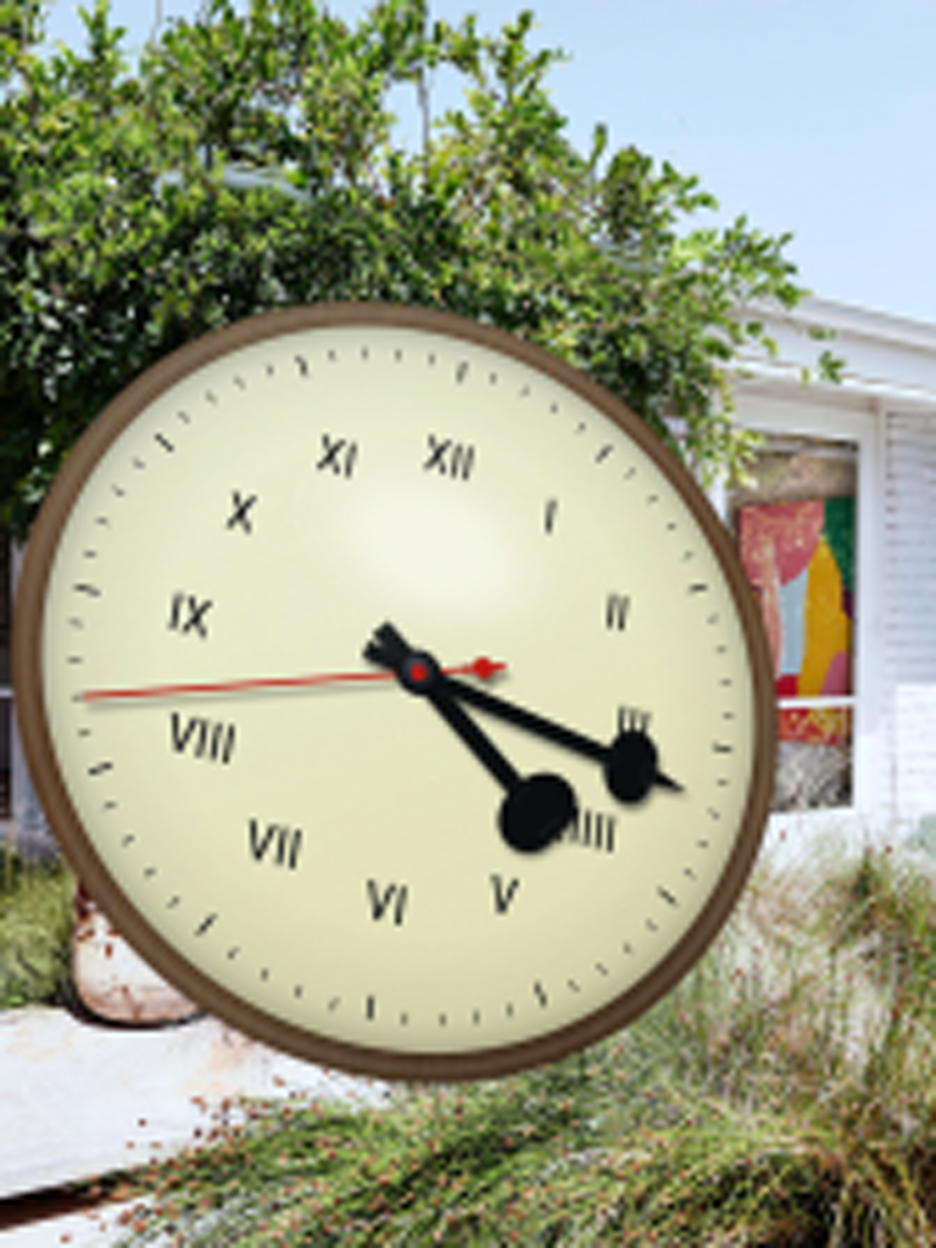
4:16:42
